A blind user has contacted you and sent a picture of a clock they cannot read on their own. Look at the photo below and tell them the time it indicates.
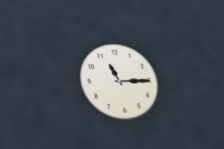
11:15
